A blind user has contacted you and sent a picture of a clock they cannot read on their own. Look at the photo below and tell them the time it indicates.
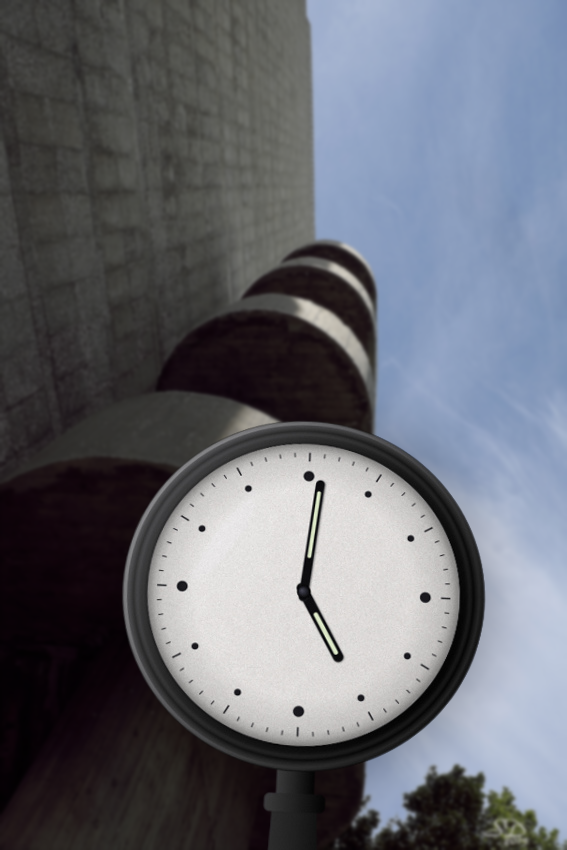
5:01
